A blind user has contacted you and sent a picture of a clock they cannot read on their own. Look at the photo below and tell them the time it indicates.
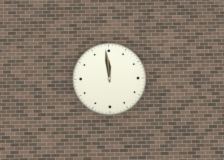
11:59
